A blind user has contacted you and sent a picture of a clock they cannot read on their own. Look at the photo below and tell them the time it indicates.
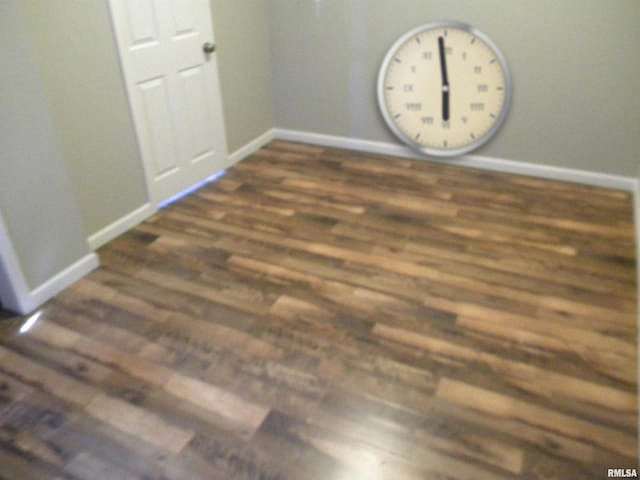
5:59
